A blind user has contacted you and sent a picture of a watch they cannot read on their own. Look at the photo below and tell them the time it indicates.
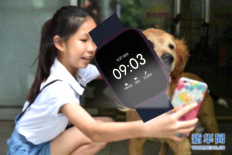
9:03
